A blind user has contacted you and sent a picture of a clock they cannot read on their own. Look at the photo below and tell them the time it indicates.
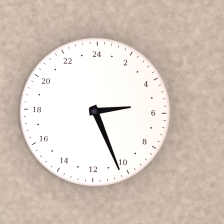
5:26
